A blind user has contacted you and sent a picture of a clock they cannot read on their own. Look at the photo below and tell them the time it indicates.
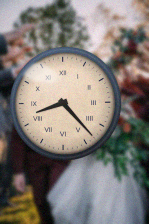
8:23
